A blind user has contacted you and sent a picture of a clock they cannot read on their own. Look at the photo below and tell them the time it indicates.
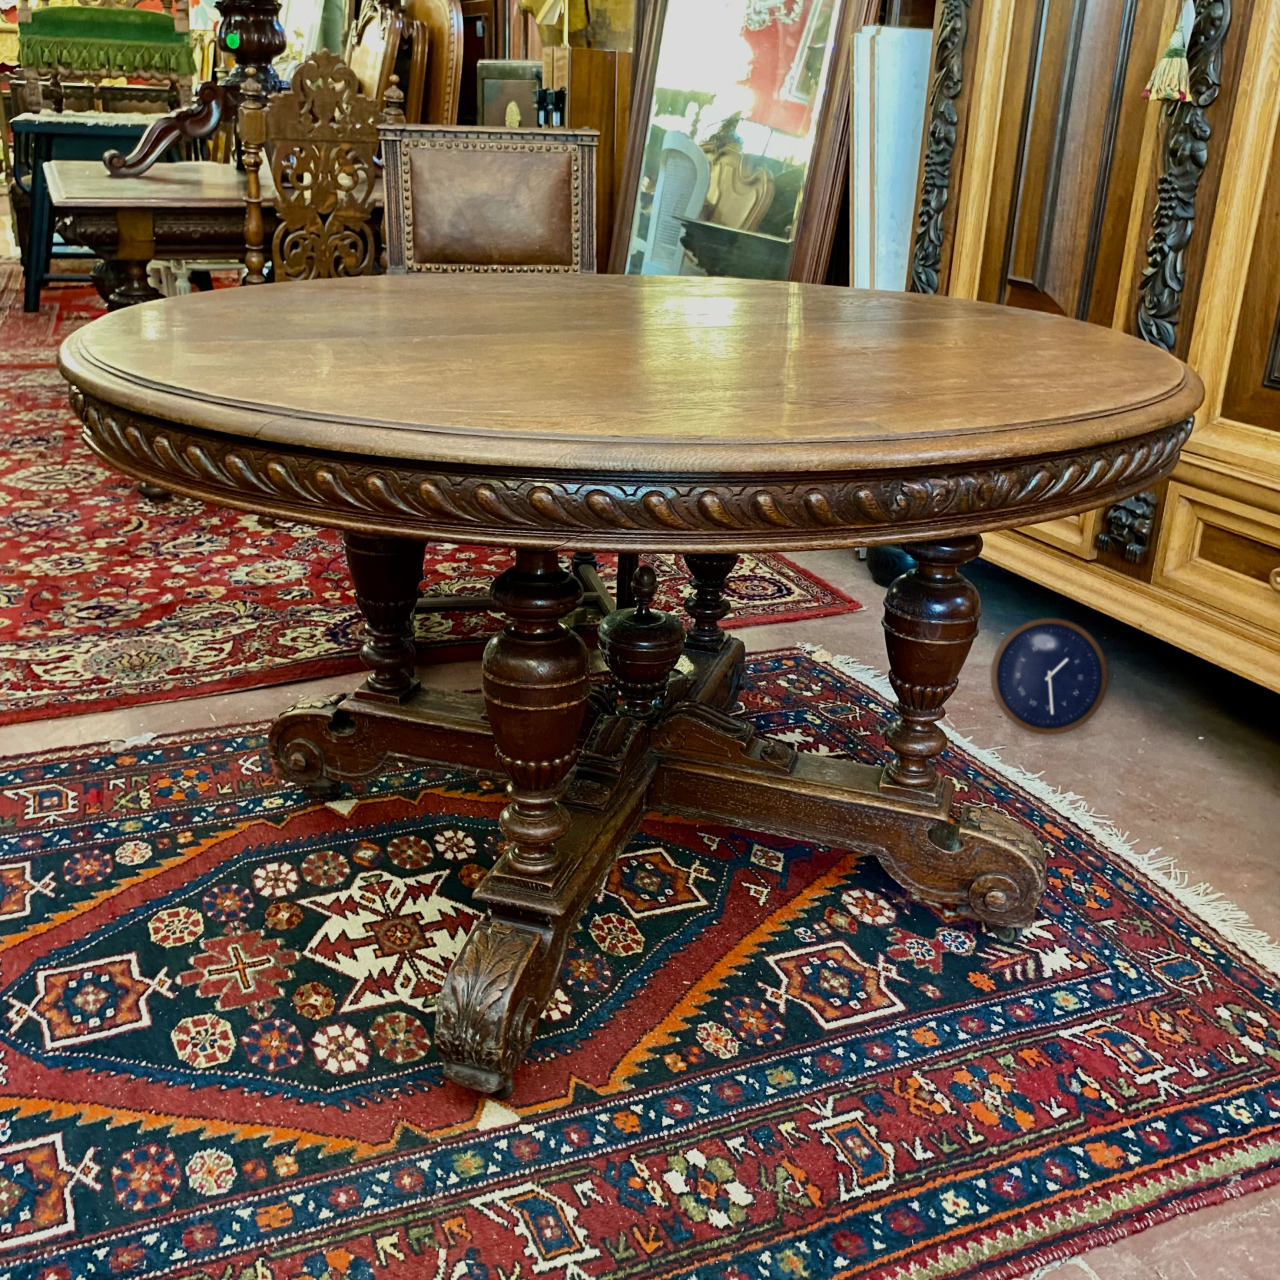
1:29
